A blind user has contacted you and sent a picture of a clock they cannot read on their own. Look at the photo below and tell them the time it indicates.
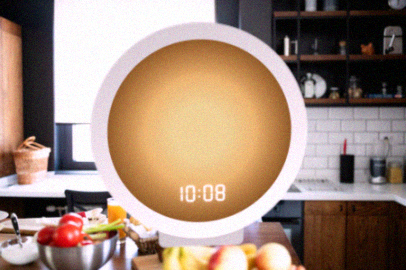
10:08
